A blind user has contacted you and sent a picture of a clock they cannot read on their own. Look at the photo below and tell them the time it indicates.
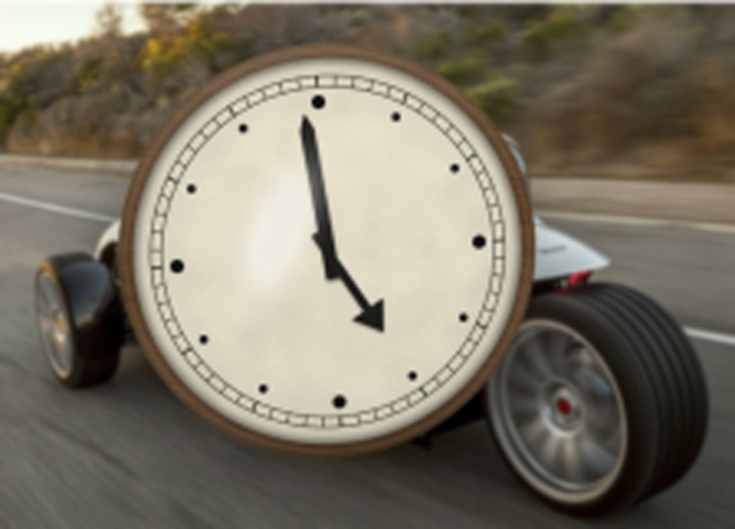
4:59
